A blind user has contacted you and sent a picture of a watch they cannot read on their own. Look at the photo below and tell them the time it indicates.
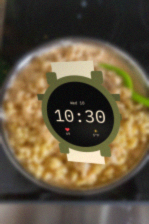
10:30
